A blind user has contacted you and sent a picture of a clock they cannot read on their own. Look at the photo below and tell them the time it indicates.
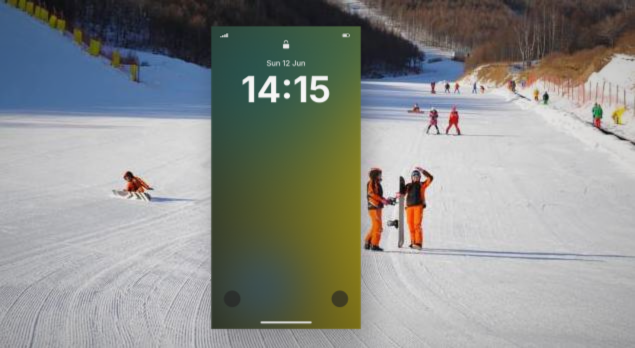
14:15
